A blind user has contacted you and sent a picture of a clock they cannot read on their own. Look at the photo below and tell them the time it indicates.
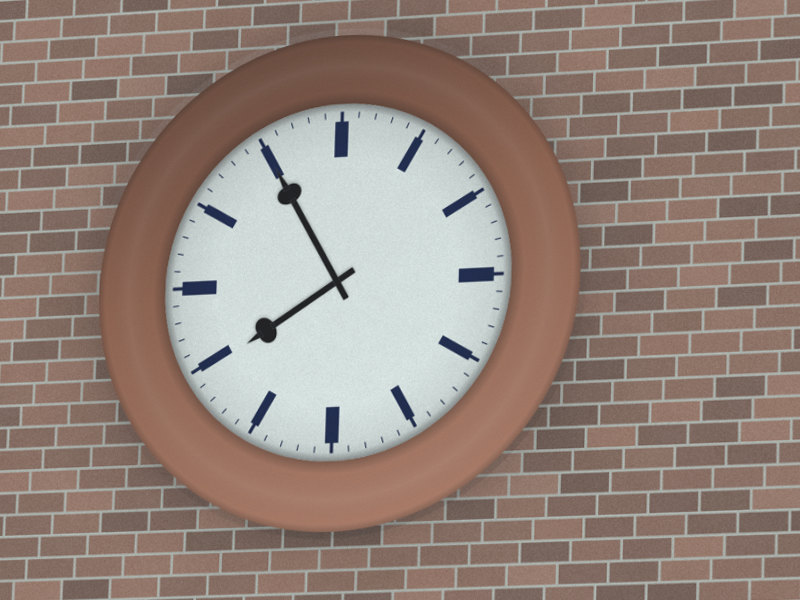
7:55
